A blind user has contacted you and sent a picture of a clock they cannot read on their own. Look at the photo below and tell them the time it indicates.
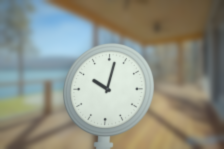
10:02
